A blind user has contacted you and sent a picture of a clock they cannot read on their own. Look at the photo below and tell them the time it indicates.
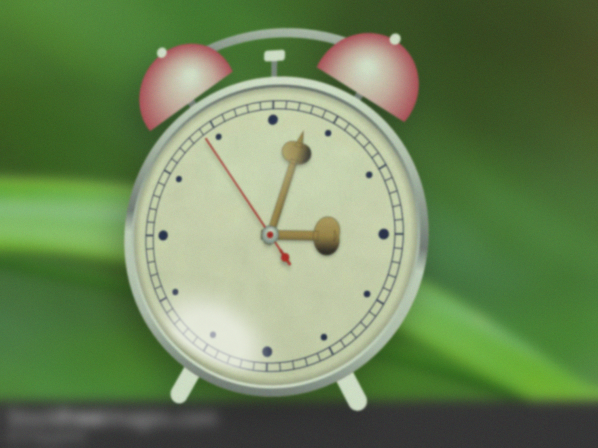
3:02:54
